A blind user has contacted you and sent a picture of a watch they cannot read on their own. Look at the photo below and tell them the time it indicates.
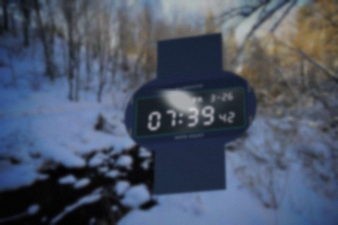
7:39
